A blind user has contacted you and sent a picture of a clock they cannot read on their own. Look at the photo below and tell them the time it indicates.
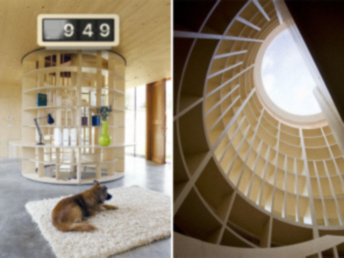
9:49
